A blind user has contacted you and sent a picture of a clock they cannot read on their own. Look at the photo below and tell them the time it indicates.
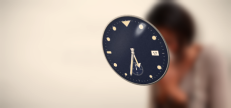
5:33
